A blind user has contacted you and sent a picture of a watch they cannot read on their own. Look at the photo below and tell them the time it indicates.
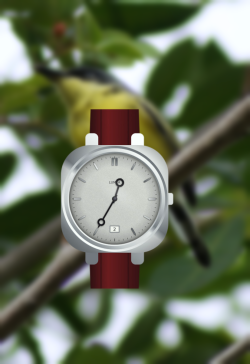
12:35
